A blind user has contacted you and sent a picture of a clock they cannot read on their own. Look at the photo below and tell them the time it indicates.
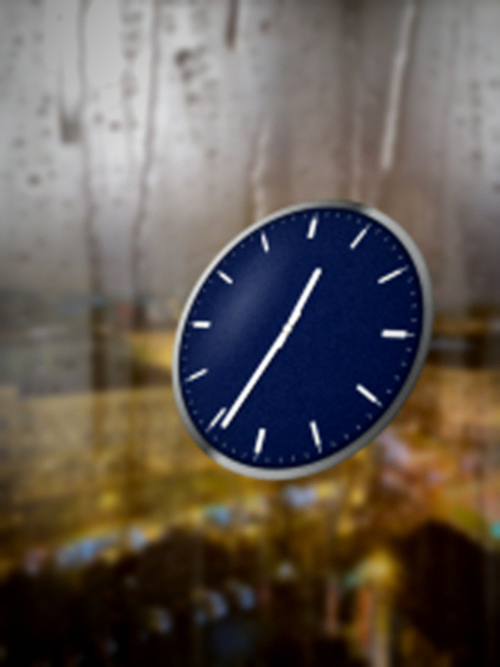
12:34
